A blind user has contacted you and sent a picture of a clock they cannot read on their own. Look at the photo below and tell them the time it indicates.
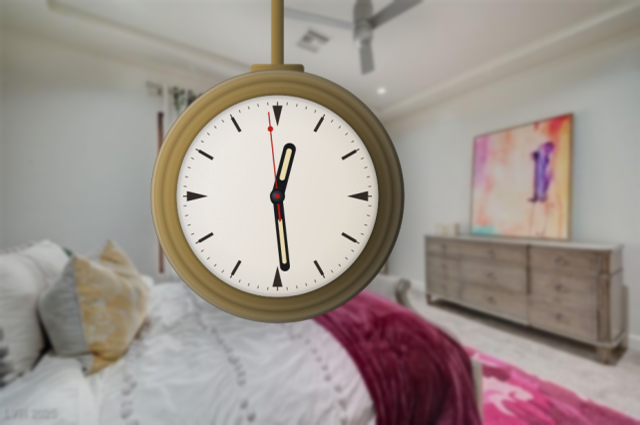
12:28:59
